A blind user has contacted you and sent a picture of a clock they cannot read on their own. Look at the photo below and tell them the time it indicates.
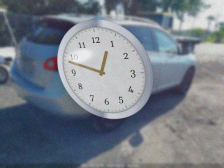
12:48
